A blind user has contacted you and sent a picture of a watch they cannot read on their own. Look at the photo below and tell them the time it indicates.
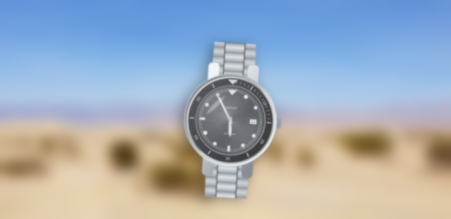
5:55
